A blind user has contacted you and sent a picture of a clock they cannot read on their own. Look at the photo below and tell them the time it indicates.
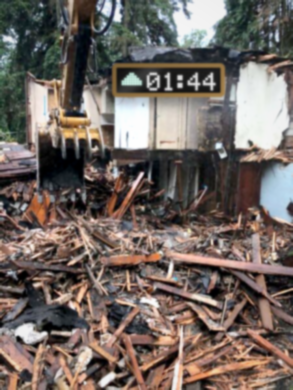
1:44
